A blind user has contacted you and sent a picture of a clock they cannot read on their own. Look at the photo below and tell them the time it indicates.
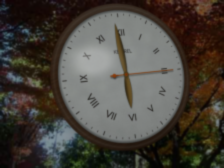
5:59:15
